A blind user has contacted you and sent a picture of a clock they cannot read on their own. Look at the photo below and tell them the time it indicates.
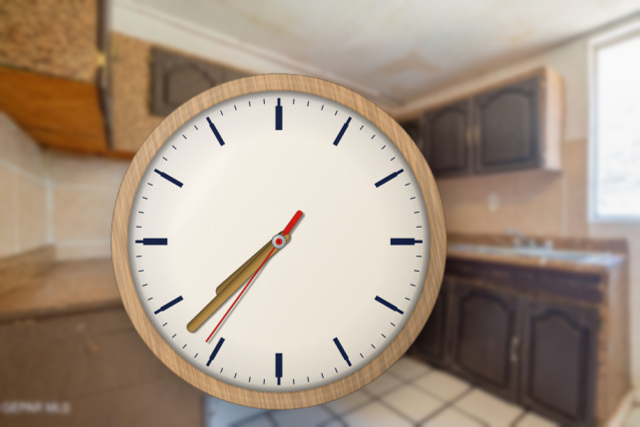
7:37:36
